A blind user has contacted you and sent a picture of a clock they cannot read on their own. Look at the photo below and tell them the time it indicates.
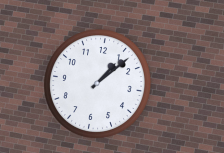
1:07
